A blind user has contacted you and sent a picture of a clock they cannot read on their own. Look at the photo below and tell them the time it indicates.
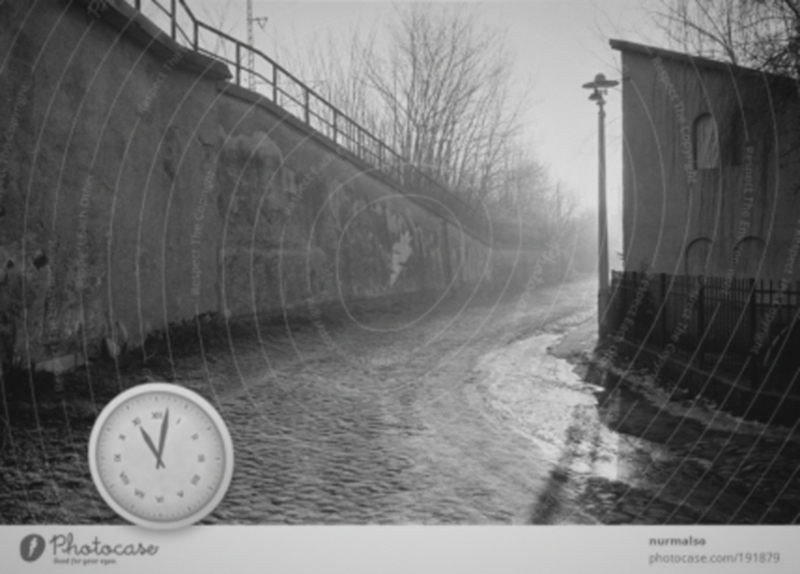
11:02
